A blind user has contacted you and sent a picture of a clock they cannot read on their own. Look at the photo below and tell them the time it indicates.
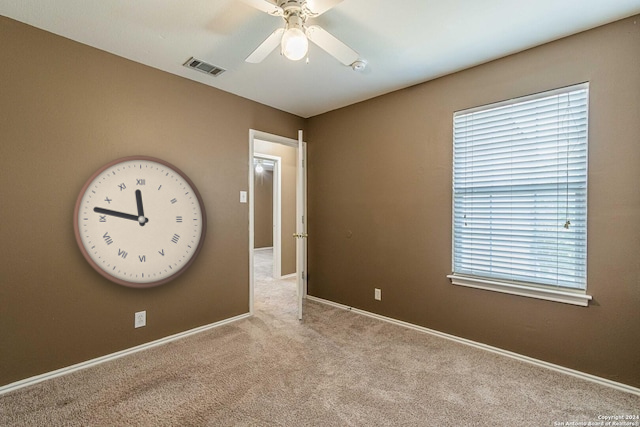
11:47
